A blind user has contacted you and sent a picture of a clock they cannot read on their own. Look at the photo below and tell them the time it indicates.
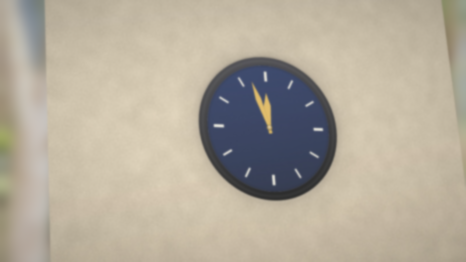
11:57
